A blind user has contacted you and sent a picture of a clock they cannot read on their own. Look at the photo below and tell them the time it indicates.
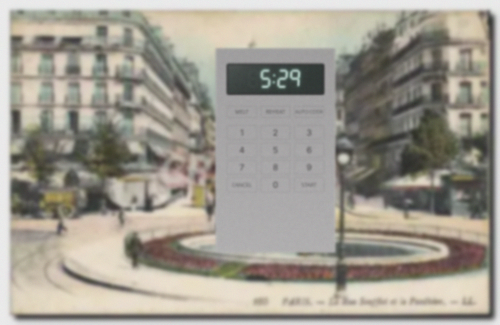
5:29
